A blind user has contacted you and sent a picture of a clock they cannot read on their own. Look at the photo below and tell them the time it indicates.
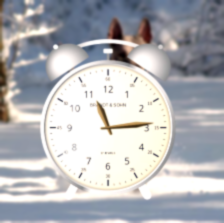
11:14
